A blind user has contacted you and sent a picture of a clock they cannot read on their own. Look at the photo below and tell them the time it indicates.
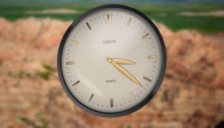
3:22
